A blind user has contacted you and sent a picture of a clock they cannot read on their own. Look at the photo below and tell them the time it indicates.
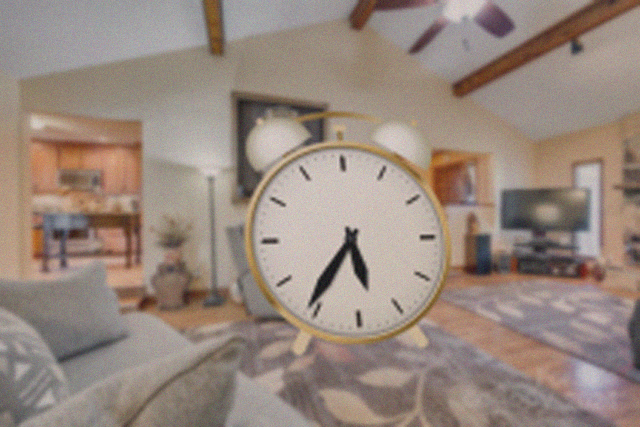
5:36
